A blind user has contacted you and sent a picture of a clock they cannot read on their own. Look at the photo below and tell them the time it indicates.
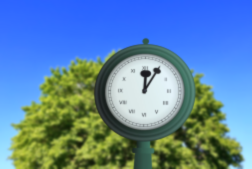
12:05
